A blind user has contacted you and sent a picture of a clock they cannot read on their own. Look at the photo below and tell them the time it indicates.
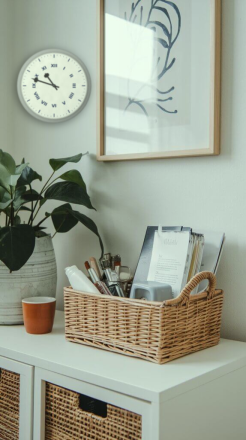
10:48
